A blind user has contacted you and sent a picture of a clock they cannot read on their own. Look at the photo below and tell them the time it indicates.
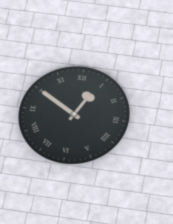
12:50
